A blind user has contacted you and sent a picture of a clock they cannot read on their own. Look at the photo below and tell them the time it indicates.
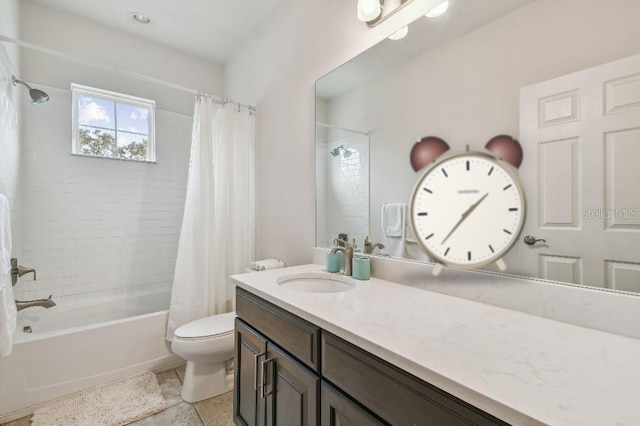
1:37
